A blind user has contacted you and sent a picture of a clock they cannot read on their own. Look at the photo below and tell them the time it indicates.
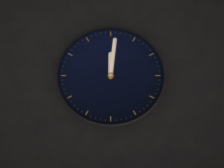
12:01
